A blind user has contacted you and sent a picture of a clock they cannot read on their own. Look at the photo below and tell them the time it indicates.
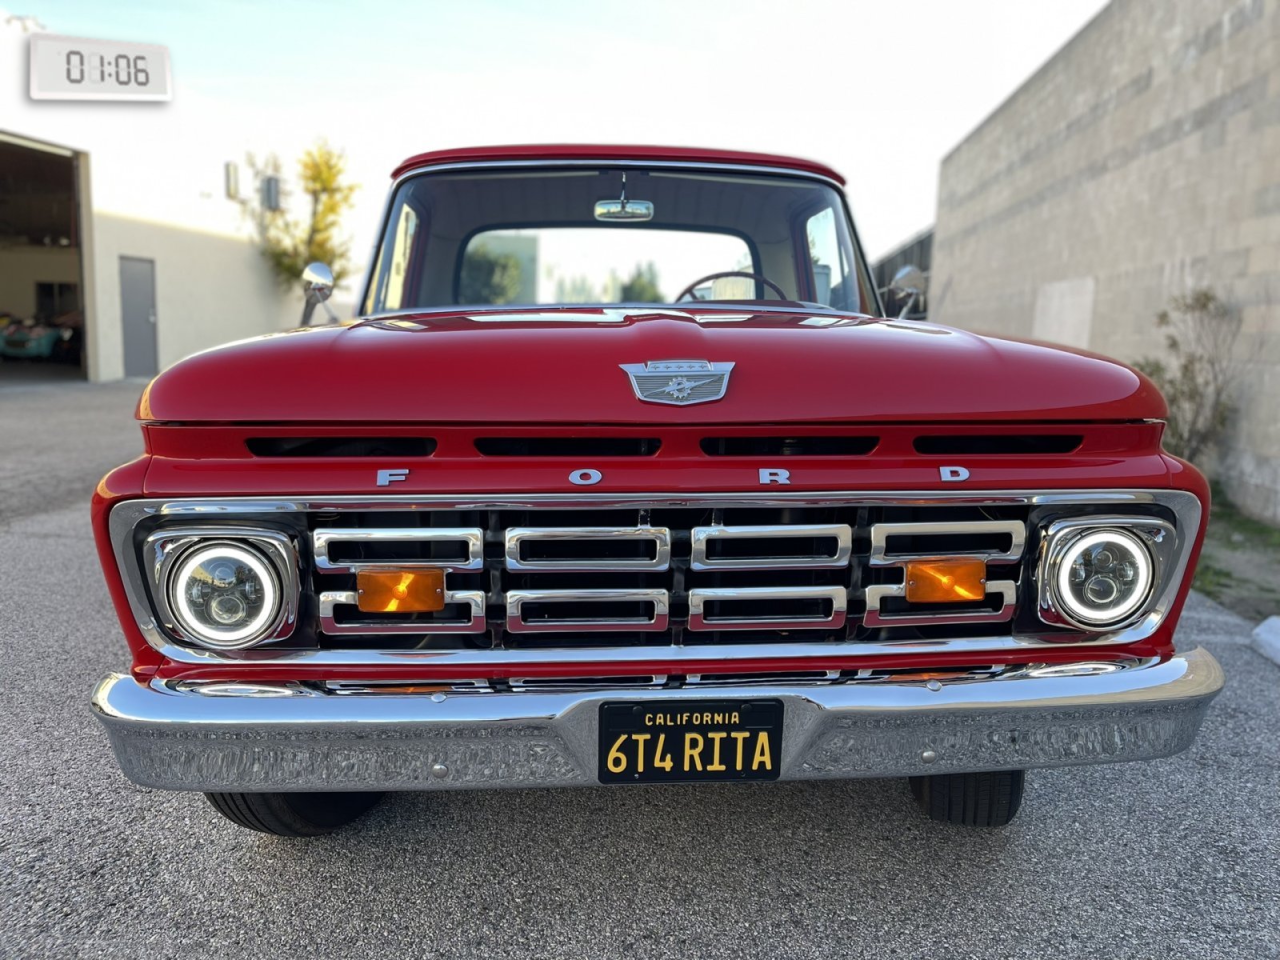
1:06
